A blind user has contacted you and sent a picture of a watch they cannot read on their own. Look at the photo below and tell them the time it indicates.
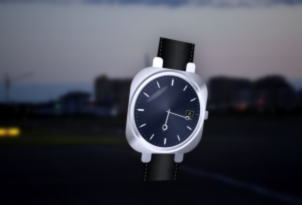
6:17
